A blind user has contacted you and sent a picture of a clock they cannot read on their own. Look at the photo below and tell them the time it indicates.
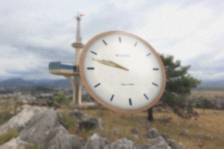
9:48
